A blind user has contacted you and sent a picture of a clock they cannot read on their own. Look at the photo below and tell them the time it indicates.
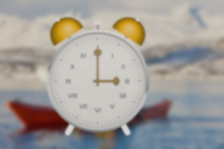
3:00
